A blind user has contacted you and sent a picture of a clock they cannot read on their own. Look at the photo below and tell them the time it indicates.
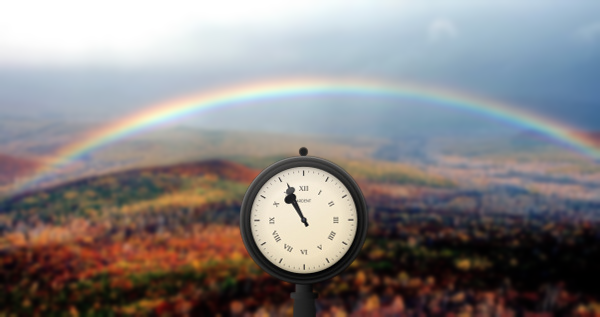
10:56
